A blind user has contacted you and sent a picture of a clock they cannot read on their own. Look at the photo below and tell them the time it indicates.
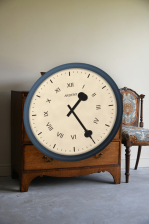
1:25
